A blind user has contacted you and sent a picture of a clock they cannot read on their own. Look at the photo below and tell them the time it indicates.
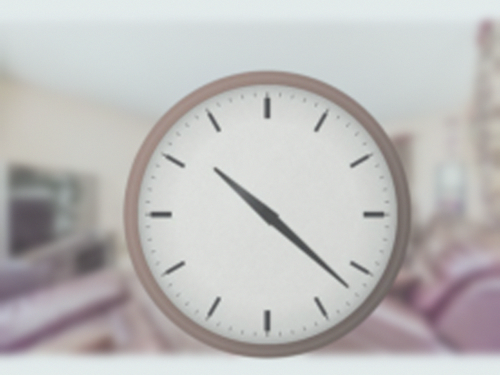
10:22
